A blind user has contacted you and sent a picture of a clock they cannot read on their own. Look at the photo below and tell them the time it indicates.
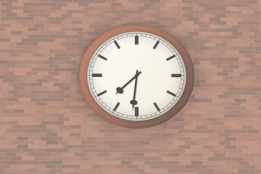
7:31
